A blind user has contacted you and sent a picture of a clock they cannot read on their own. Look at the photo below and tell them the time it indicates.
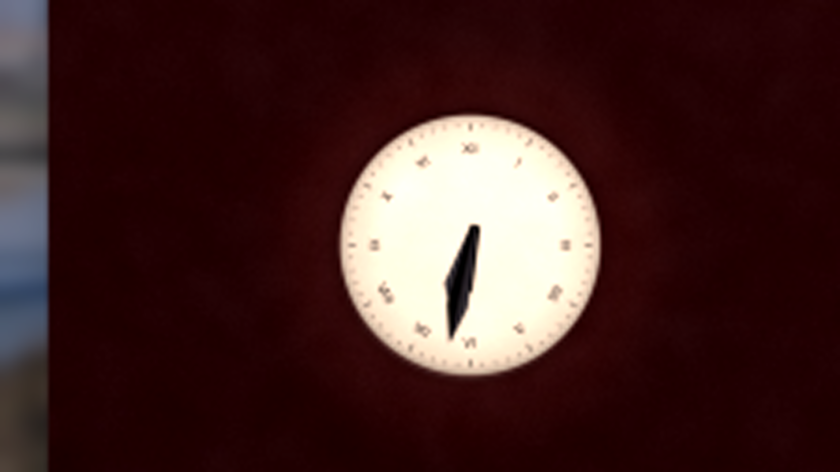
6:32
